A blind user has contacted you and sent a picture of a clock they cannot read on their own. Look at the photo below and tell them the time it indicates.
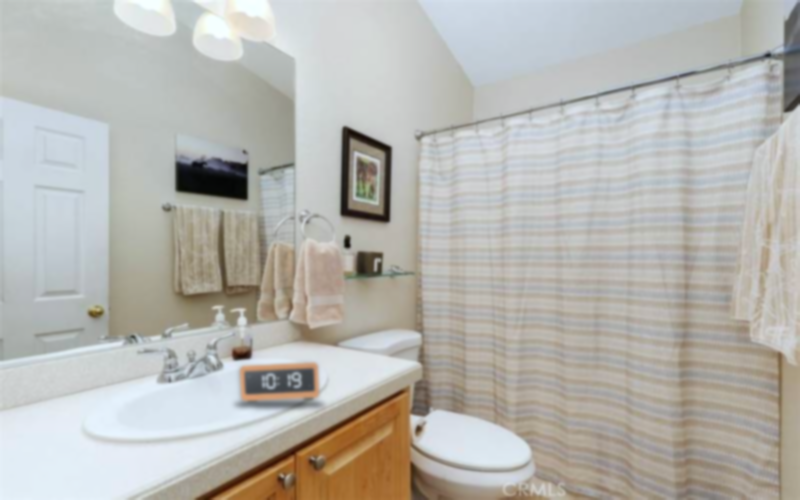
10:19
